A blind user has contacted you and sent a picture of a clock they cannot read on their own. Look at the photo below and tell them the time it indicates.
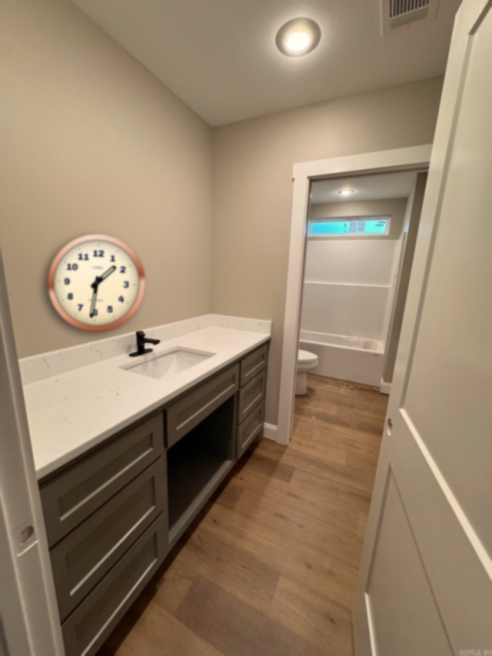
1:31
